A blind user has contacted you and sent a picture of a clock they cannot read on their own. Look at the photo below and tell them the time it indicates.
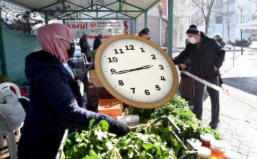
2:44
